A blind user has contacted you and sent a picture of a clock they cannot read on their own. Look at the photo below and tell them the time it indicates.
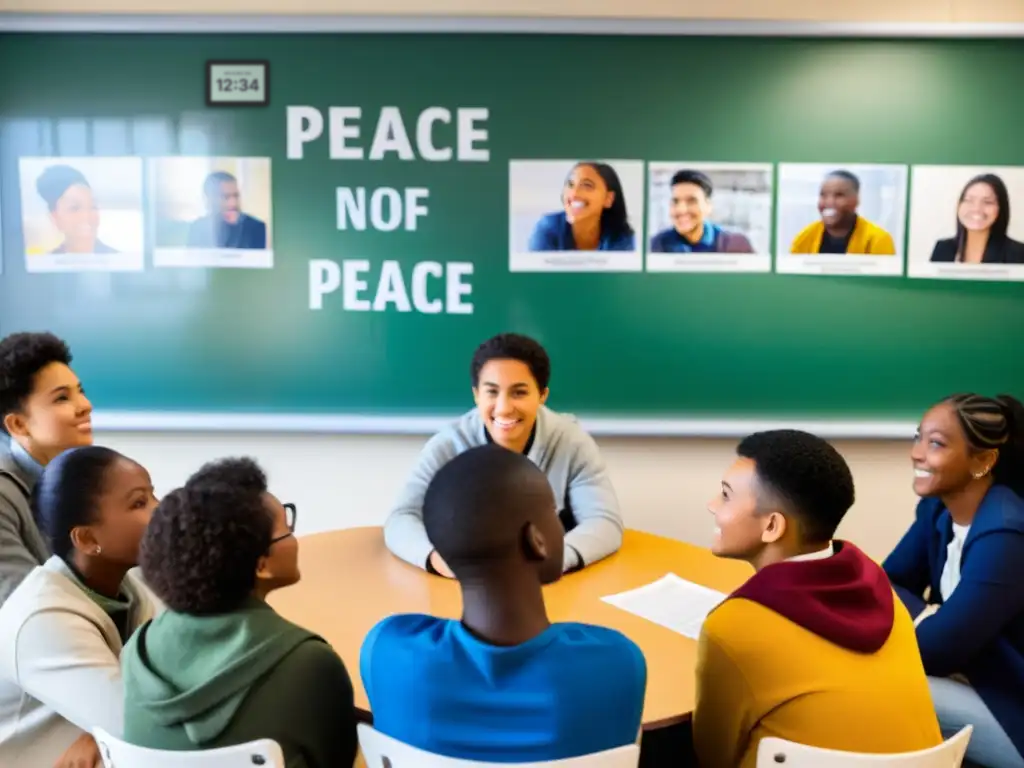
12:34
